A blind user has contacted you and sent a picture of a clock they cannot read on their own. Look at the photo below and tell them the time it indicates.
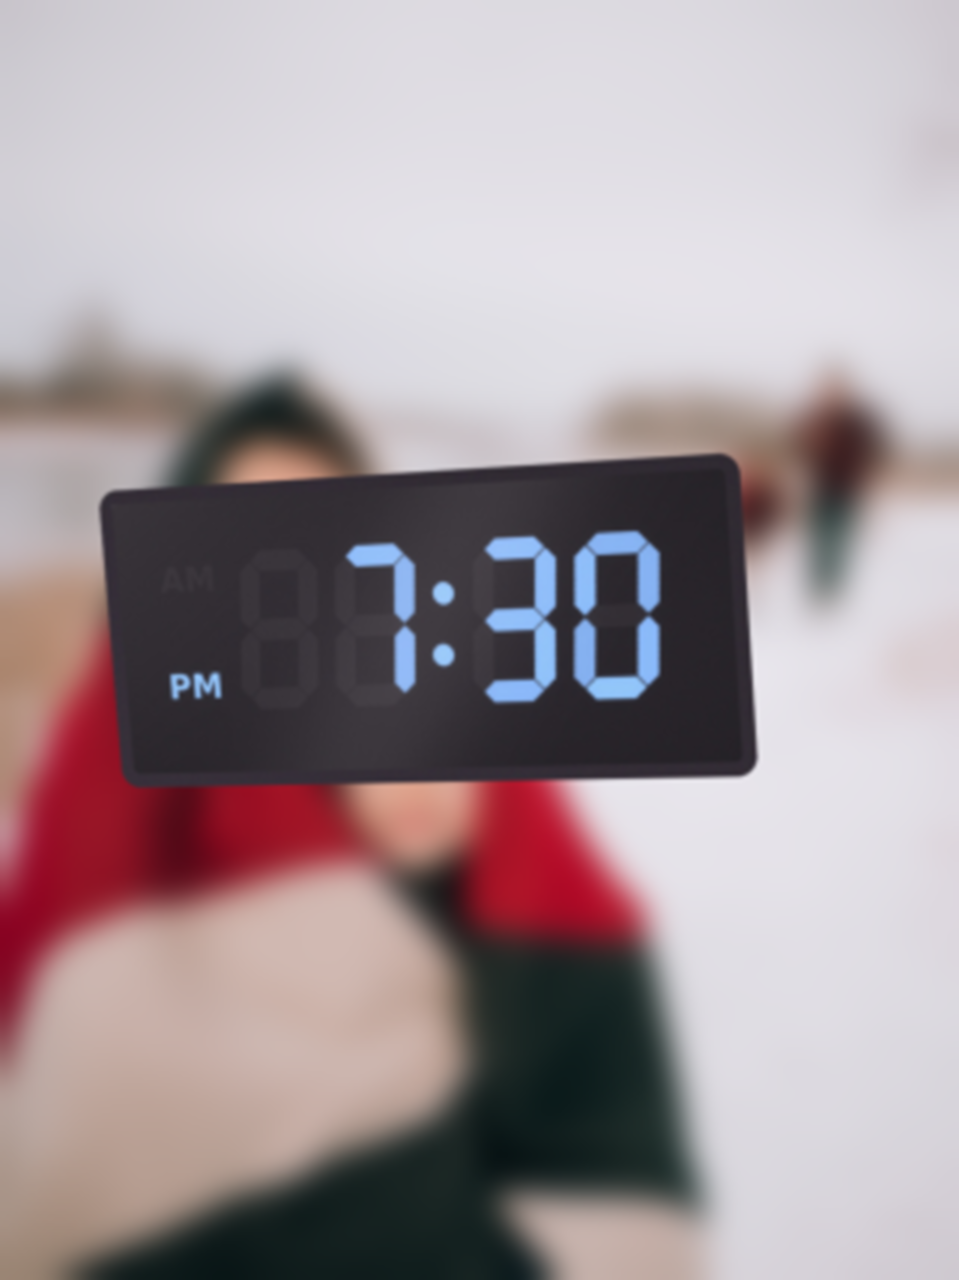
7:30
